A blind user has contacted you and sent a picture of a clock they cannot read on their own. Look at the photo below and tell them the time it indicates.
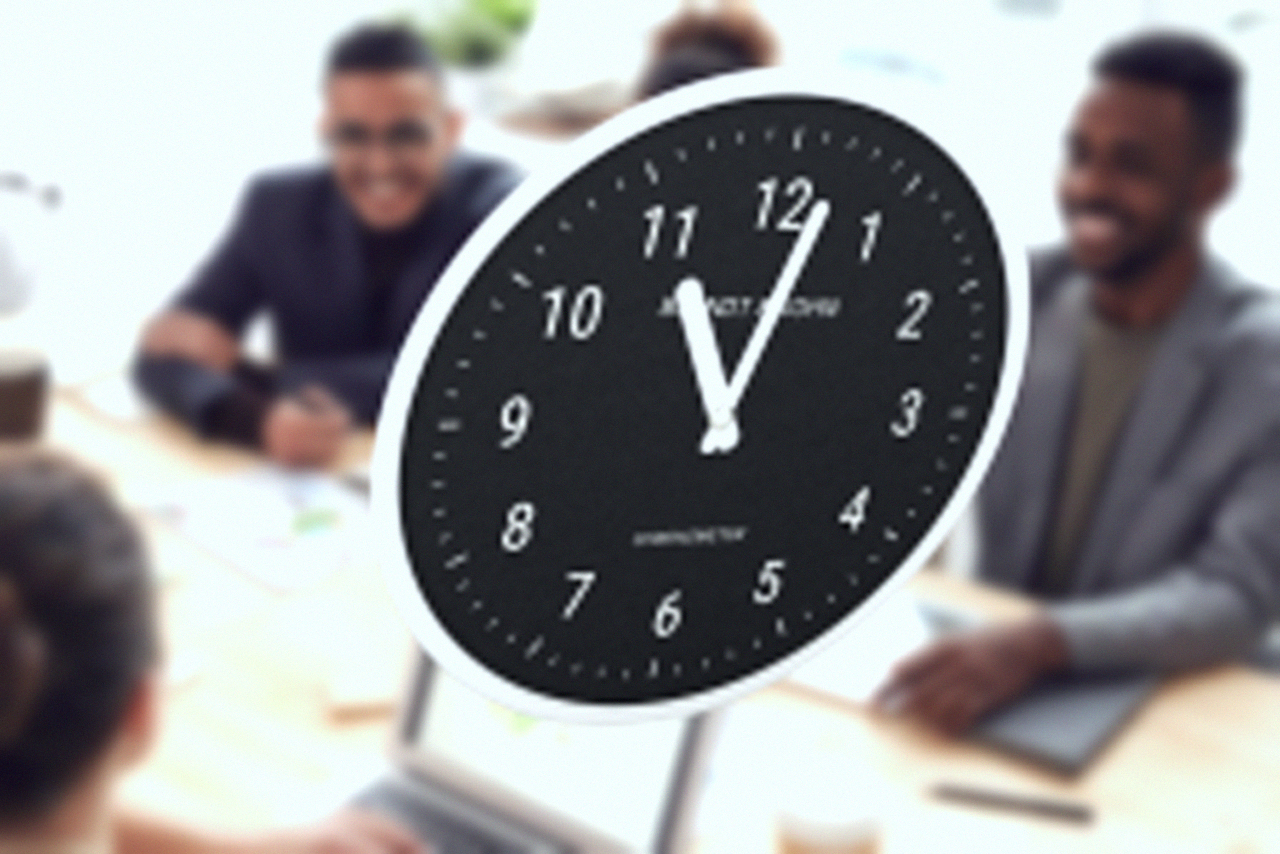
11:02
